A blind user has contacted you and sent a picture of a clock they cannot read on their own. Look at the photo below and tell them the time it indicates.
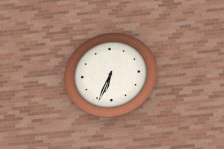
6:34
